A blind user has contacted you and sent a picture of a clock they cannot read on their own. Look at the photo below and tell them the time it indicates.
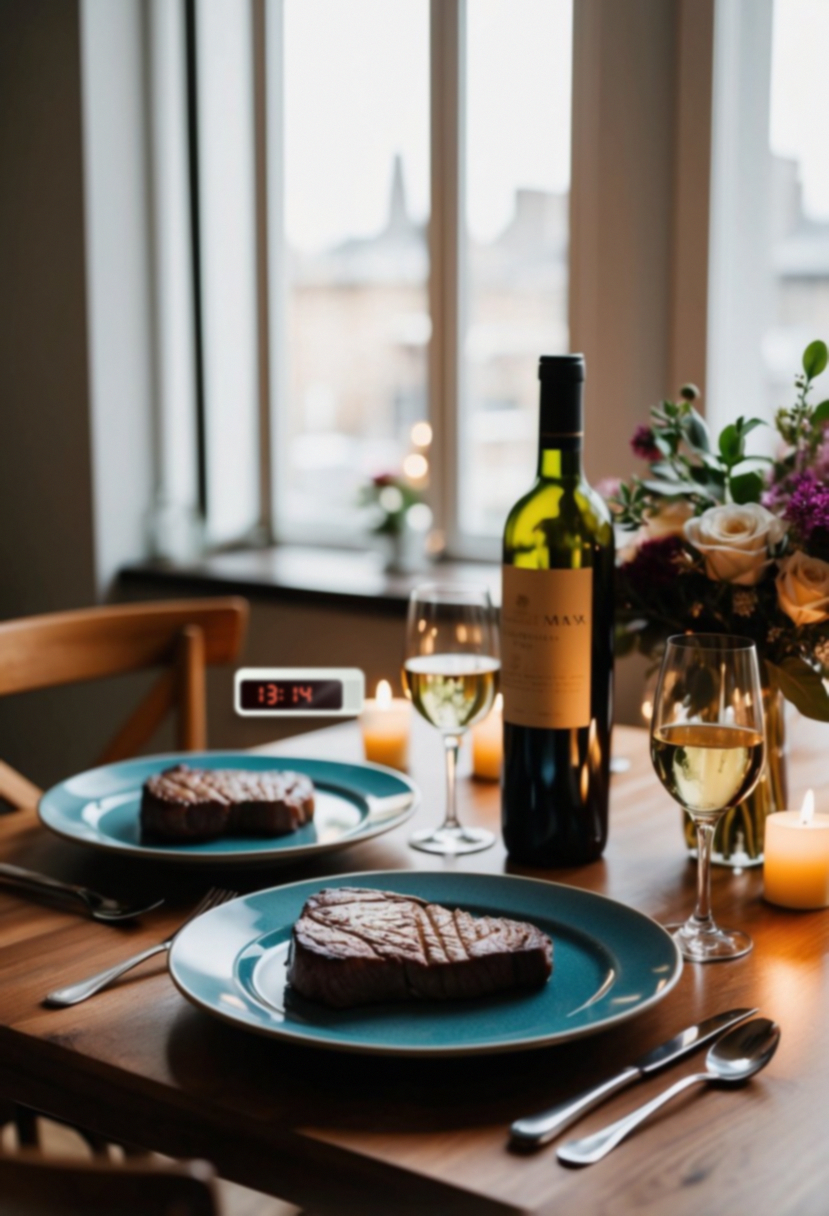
13:14
